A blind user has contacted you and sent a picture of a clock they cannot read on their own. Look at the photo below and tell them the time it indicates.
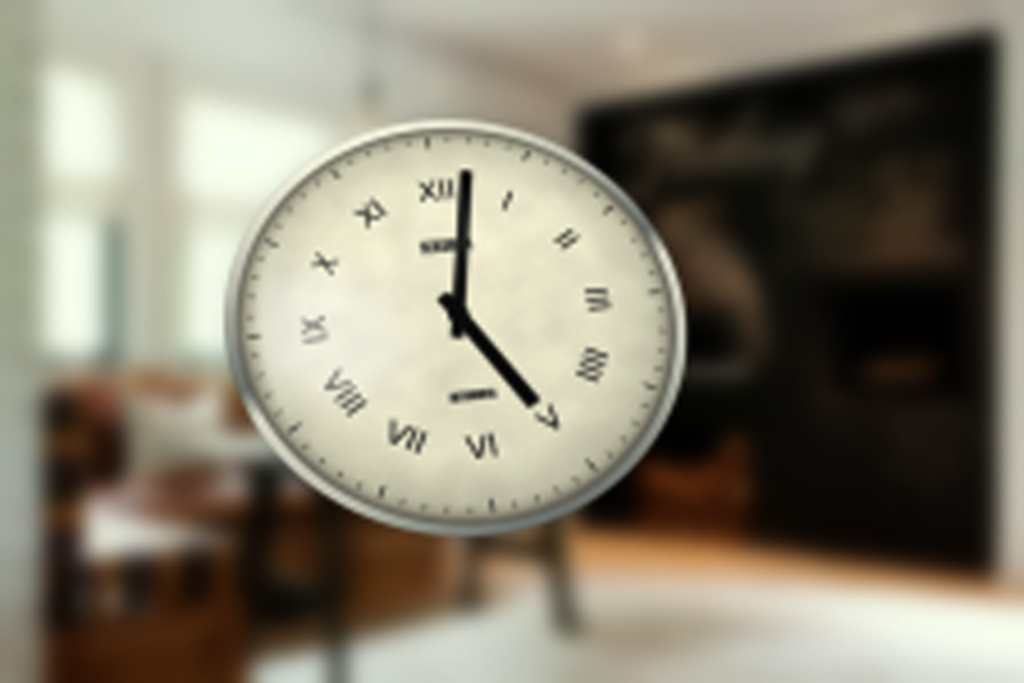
5:02
